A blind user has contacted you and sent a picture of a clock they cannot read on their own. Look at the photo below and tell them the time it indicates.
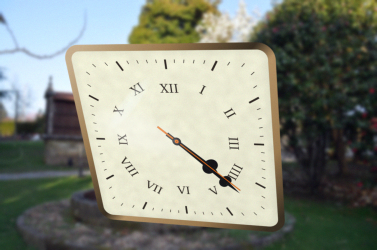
4:22:22
